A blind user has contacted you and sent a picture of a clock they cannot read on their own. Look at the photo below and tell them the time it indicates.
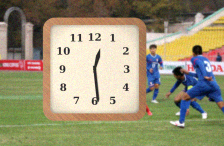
12:29
